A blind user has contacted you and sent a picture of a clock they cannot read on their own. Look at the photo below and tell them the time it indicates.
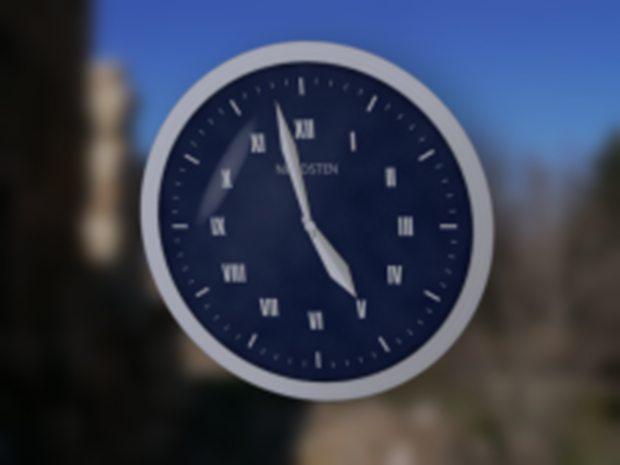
4:58
